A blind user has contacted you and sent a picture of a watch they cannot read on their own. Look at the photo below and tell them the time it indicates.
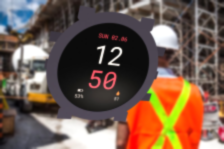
12:50
